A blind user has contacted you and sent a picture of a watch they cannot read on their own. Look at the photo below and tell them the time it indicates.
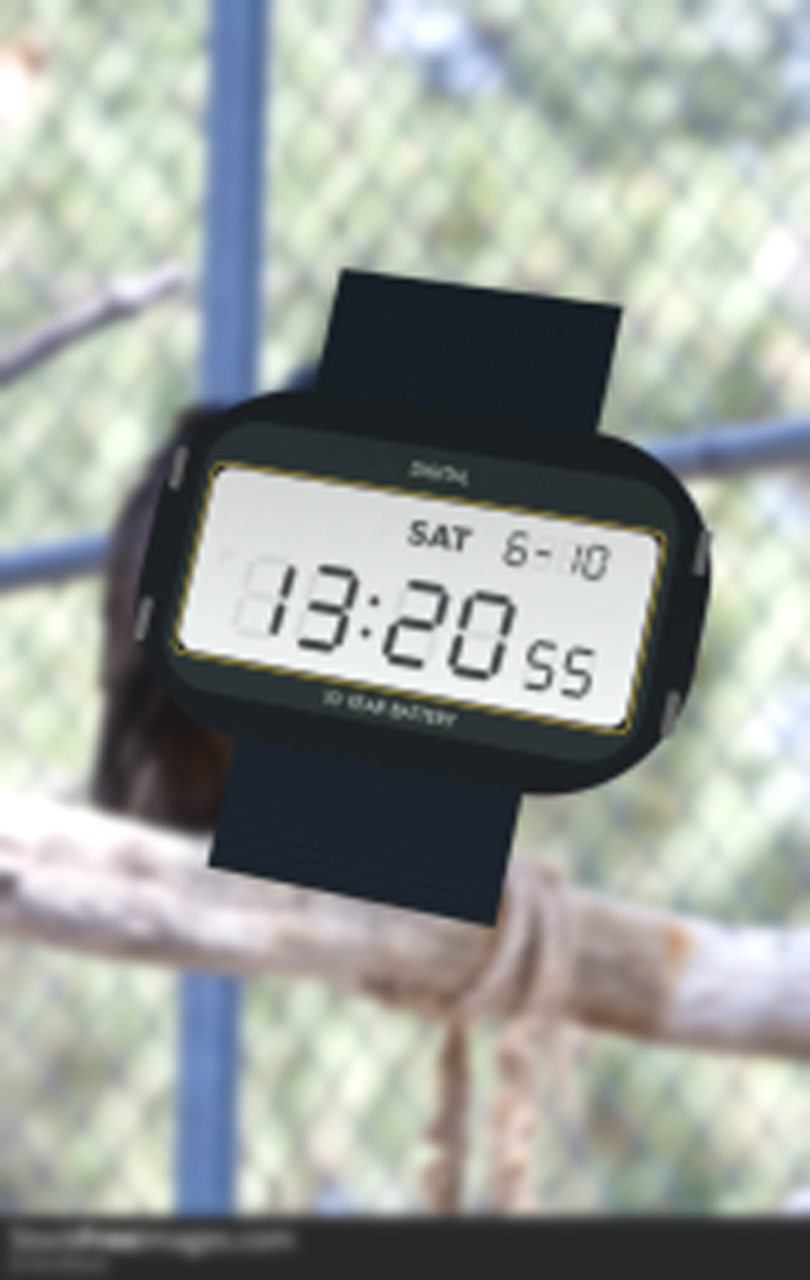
13:20:55
